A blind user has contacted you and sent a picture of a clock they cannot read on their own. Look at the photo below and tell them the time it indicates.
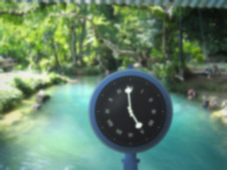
4:59
